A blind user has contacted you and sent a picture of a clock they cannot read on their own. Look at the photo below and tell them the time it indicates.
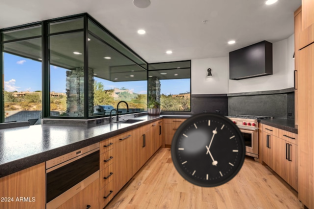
5:03
